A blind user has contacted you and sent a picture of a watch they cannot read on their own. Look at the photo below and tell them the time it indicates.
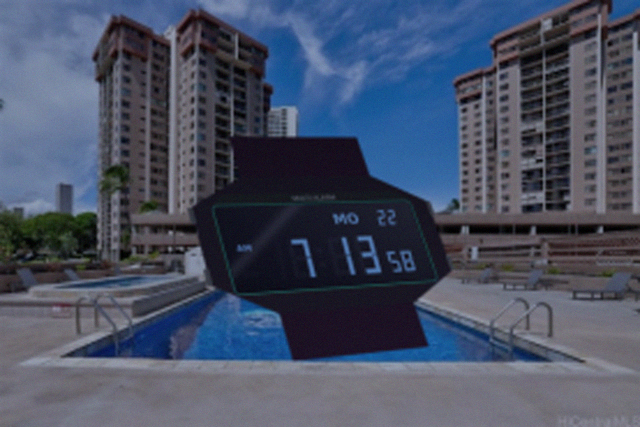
7:13:58
